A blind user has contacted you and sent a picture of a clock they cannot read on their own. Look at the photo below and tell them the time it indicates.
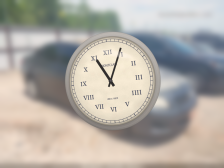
11:04
